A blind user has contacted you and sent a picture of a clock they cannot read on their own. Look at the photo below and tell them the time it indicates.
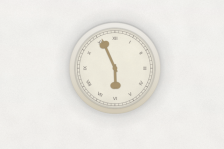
5:56
